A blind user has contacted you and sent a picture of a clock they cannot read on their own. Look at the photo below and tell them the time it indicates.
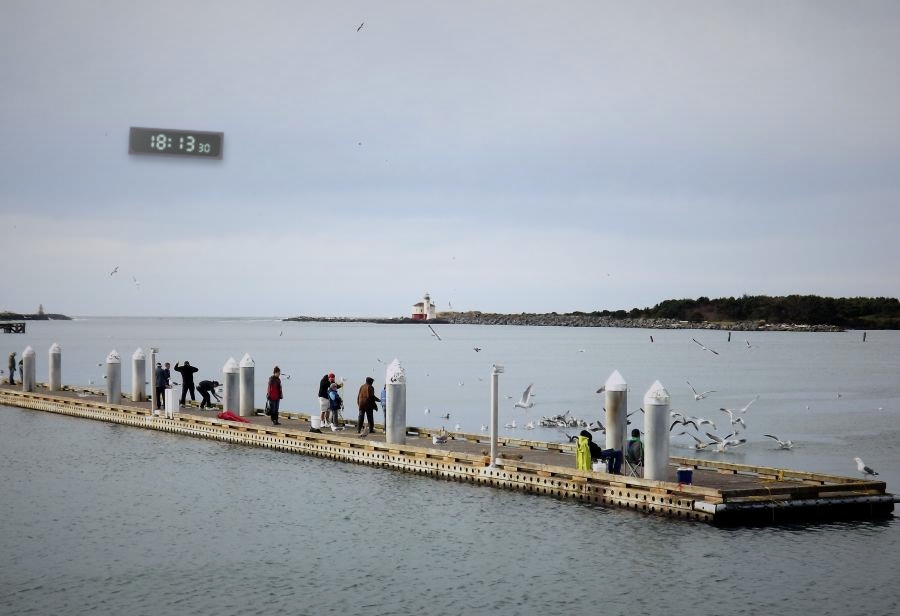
18:13
